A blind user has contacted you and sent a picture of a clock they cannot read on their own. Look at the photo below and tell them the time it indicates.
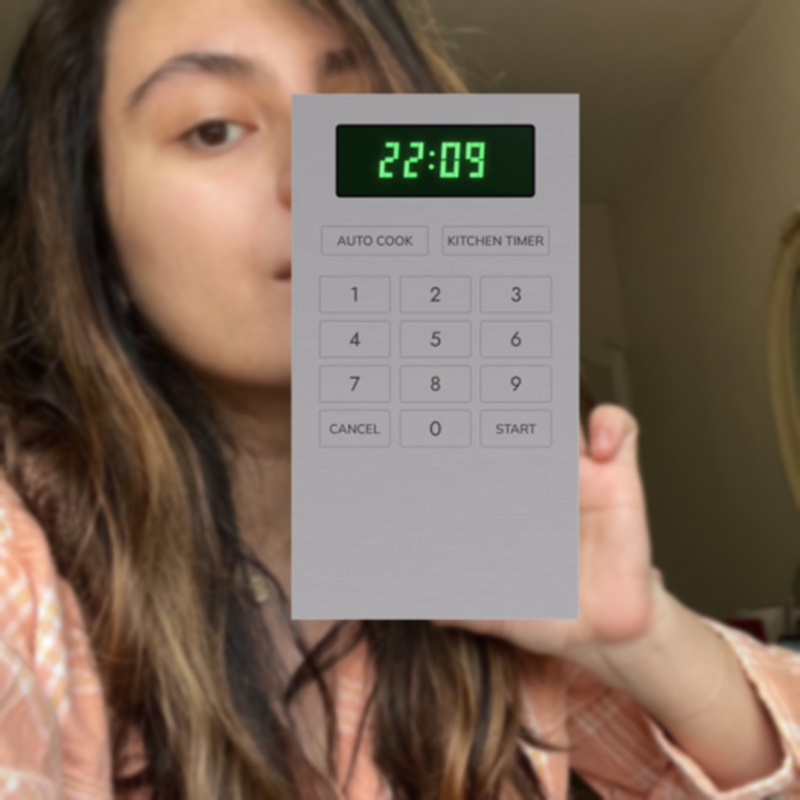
22:09
